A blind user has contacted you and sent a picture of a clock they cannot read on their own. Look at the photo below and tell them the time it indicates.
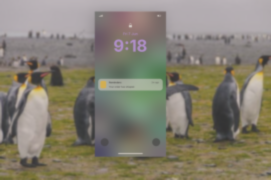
9:18
